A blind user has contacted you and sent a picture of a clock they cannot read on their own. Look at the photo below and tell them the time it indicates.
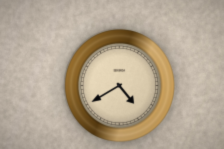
4:40
